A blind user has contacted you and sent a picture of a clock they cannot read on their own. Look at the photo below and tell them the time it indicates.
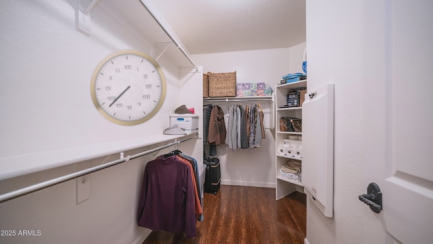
7:38
